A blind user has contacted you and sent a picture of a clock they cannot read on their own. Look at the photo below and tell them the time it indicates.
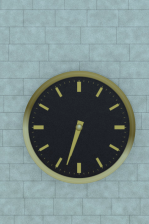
6:33
